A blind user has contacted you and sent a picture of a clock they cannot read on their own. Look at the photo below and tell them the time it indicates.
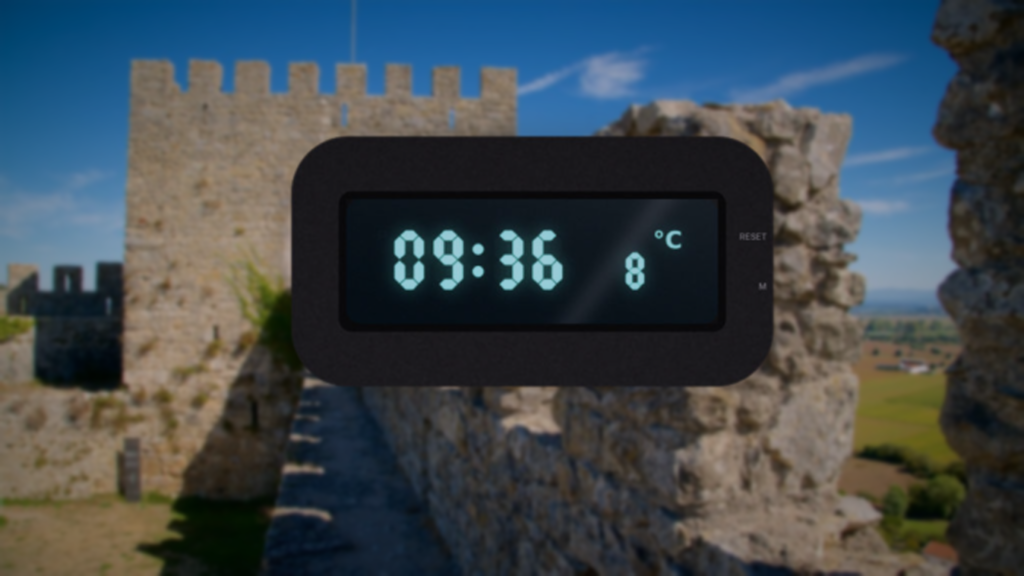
9:36
